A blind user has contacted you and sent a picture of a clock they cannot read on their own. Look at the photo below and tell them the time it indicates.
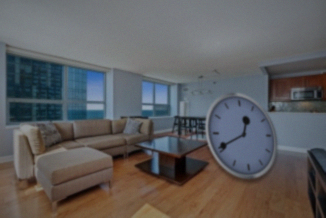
12:41
